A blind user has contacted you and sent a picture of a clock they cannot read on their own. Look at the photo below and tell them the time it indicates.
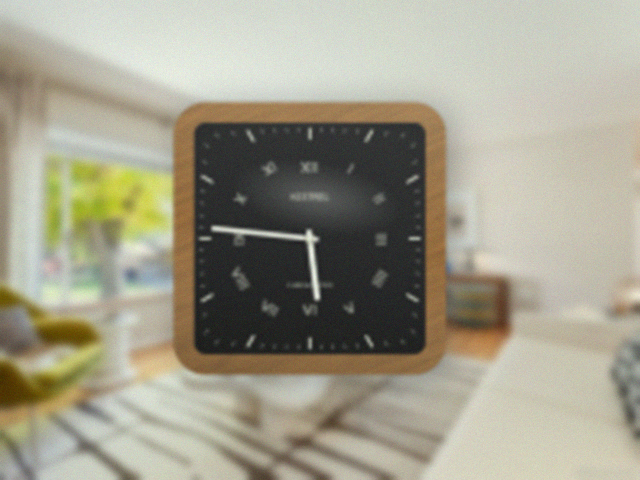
5:46
